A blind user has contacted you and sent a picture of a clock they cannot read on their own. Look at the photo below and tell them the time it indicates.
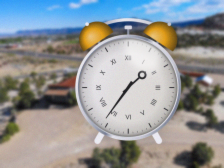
1:36
